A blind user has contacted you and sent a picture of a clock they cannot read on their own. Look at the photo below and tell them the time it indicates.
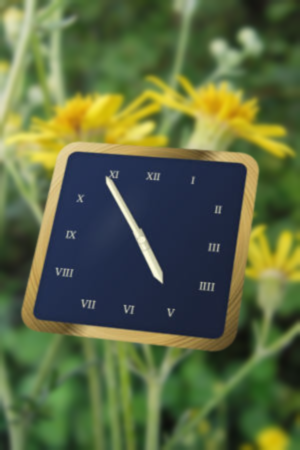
4:54
